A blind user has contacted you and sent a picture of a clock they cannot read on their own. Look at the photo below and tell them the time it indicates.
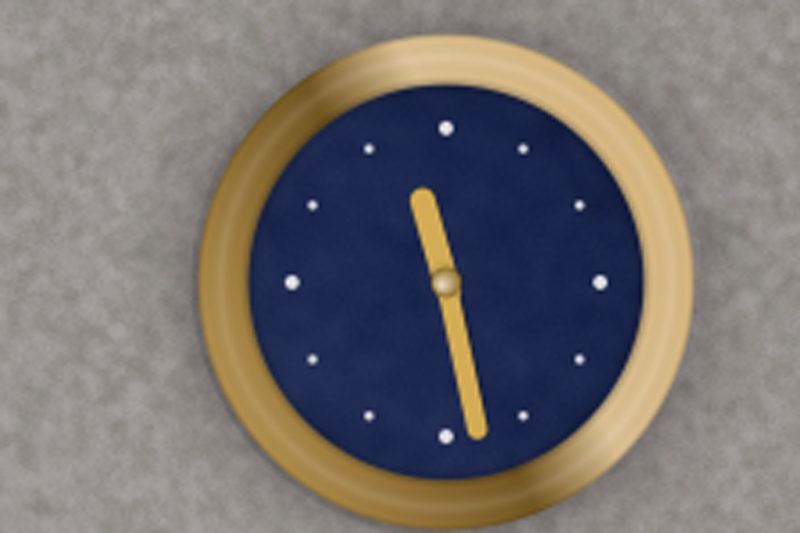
11:28
